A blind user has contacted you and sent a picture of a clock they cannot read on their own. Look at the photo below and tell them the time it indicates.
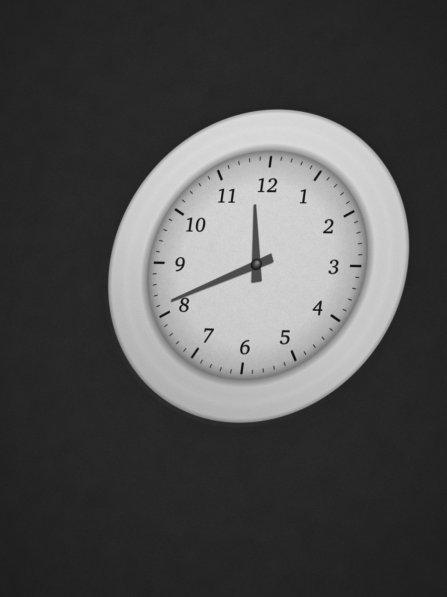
11:41
